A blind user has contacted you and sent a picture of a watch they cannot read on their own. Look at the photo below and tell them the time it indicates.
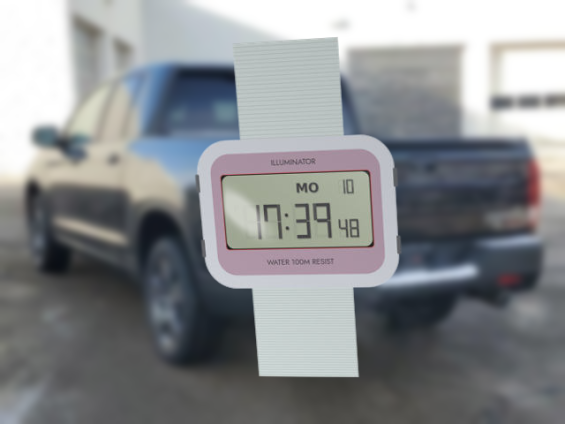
17:39:48
